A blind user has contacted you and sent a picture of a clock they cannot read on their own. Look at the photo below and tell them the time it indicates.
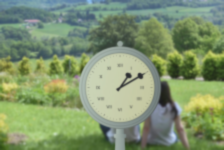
1:10
